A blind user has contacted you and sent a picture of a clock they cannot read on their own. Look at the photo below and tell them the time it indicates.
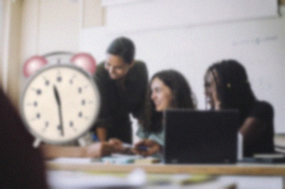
11:29
